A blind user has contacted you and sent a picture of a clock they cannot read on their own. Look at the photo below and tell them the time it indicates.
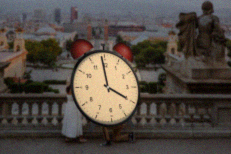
3:59
